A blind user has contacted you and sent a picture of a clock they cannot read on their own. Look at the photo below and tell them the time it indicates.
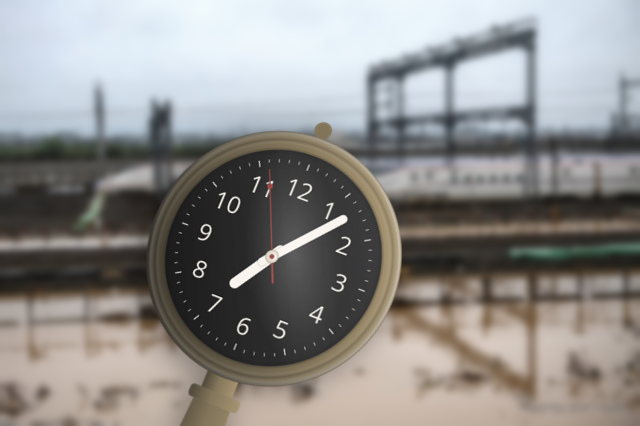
7:06:56
